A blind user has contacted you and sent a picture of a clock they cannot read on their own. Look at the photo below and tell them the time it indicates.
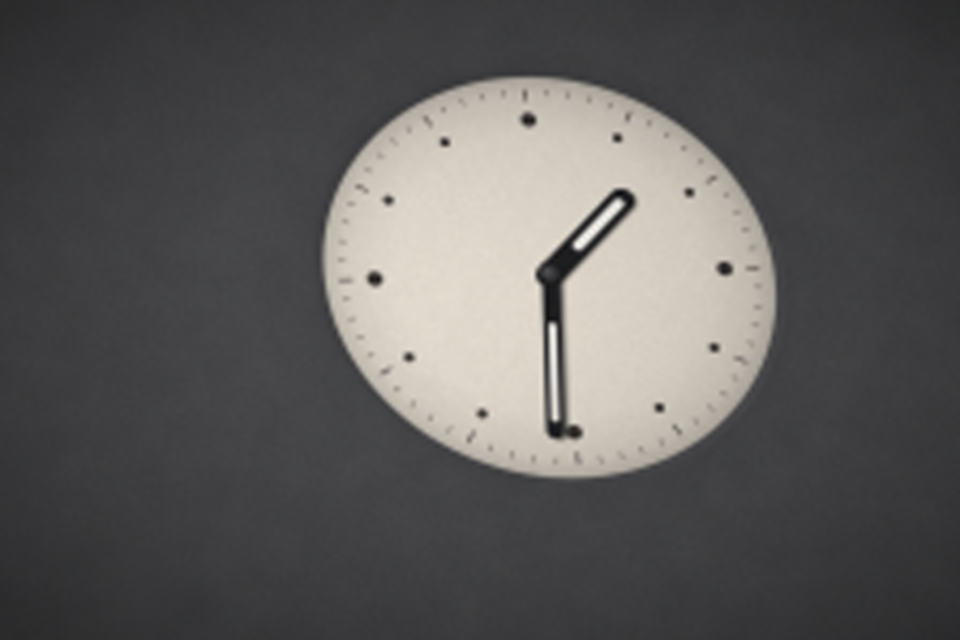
1:31
